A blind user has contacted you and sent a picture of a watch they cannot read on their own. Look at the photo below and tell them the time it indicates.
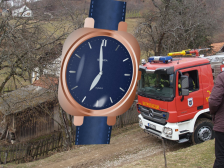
6:59
